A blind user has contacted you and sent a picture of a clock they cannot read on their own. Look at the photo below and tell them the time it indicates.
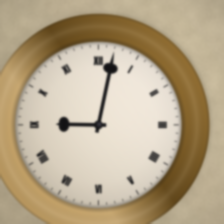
9:02
